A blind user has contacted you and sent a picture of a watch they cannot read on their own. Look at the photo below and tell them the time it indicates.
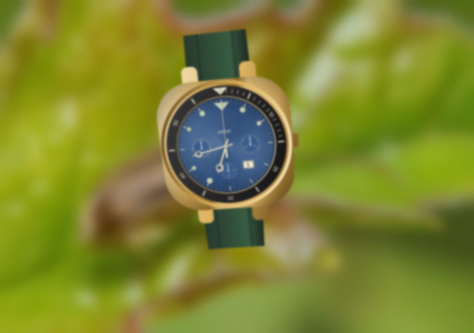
6:43
